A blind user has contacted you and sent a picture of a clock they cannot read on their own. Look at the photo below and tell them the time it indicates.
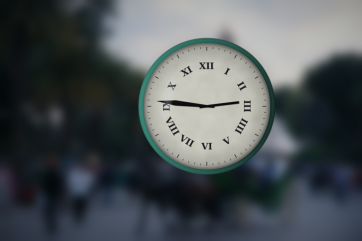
2:46
